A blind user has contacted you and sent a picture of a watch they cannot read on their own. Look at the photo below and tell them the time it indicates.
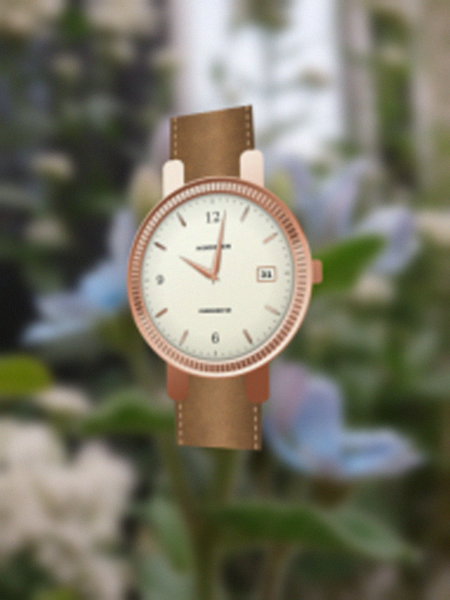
10:02
